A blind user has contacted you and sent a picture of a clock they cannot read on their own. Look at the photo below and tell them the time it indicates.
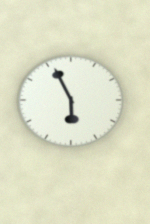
5:56
